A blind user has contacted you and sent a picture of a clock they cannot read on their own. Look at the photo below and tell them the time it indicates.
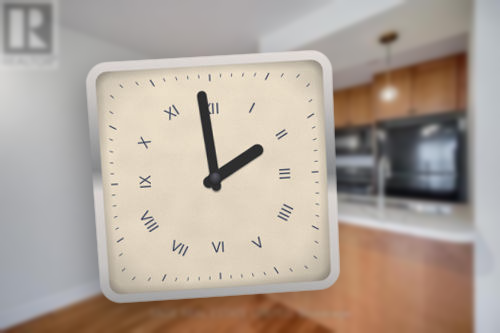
1:59
